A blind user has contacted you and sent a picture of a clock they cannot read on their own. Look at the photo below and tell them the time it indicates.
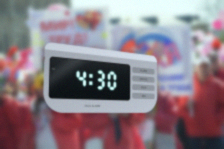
4:30
